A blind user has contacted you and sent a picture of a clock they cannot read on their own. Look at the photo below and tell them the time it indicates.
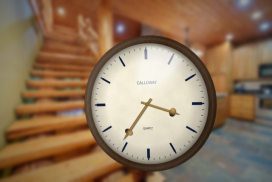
3:36
